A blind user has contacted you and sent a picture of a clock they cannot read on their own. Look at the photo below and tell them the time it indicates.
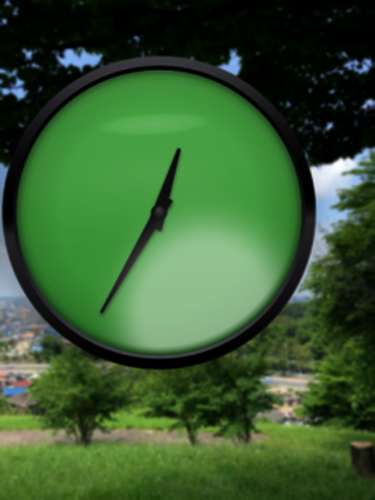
12:35
